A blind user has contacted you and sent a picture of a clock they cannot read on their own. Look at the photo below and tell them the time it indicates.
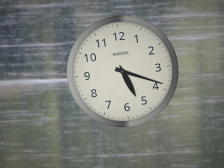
5:19
